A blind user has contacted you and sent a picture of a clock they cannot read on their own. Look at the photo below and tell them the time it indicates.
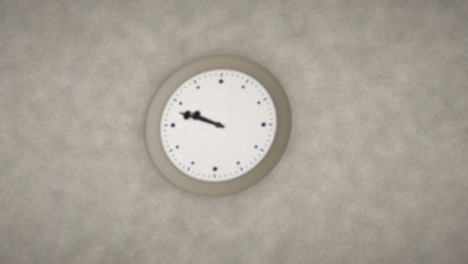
9:48
